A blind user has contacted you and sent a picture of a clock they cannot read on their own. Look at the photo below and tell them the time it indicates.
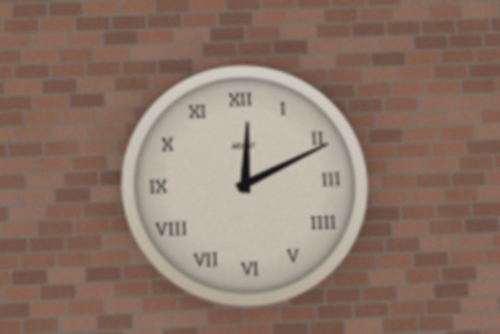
12:11
